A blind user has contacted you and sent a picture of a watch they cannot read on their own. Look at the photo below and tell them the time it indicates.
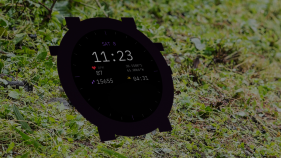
11:23
